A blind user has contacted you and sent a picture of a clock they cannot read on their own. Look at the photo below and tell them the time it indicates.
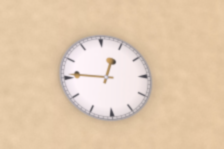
12:46
